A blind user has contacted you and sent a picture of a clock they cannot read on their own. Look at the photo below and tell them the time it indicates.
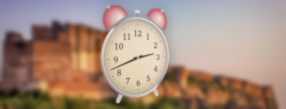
2:42
